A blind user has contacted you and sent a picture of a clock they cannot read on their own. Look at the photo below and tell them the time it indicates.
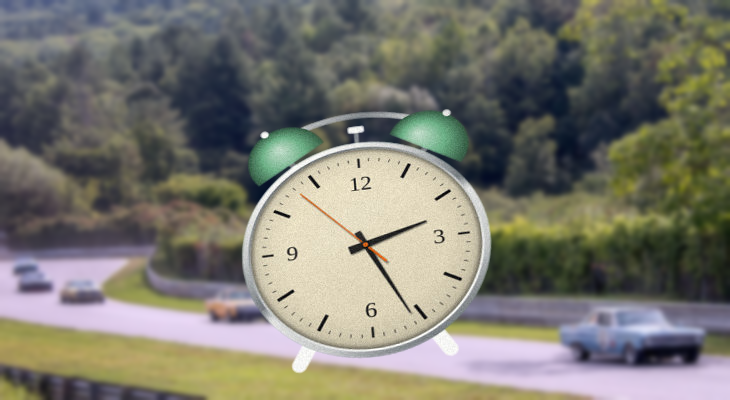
2:25:53
